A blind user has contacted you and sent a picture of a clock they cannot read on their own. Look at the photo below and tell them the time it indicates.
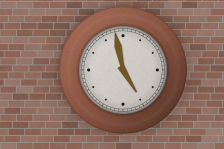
4:58
